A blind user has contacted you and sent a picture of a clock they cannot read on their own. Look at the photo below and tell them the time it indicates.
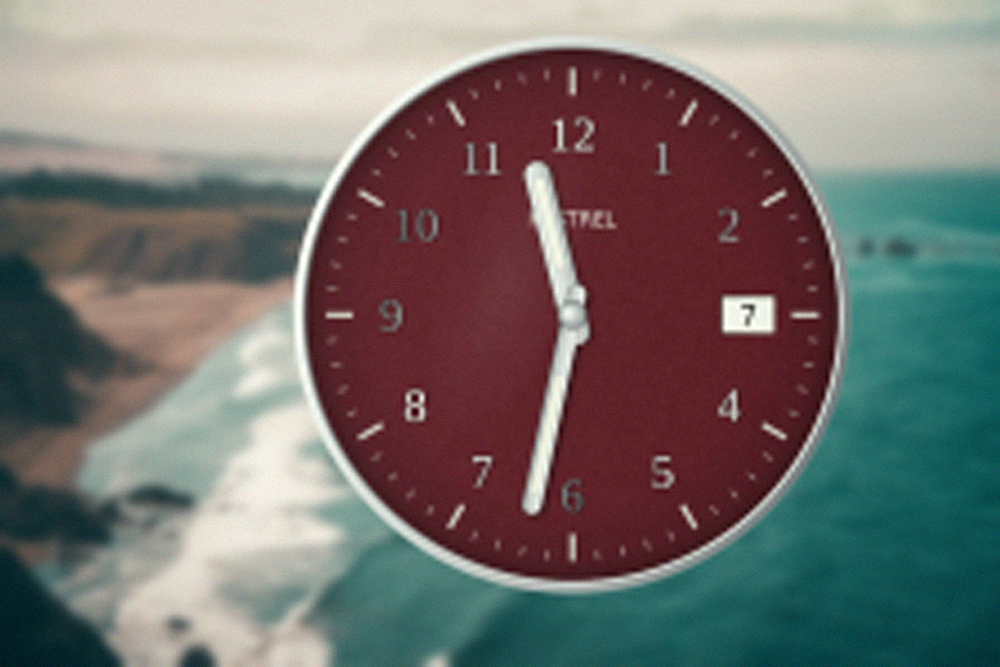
11:32
